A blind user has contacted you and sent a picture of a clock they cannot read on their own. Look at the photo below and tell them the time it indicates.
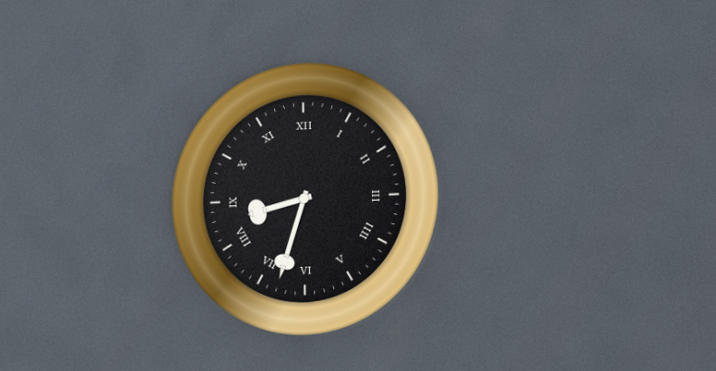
8:33
